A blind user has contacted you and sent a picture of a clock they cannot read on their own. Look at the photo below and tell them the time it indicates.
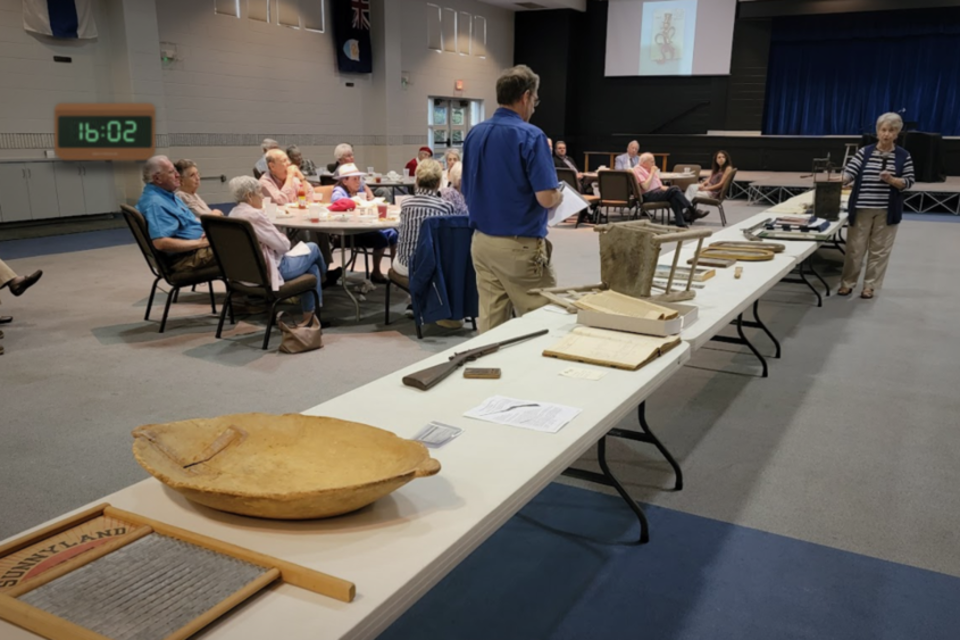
16:02
